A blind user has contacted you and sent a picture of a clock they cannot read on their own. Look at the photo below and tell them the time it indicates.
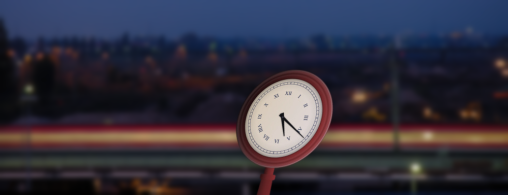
5:21
